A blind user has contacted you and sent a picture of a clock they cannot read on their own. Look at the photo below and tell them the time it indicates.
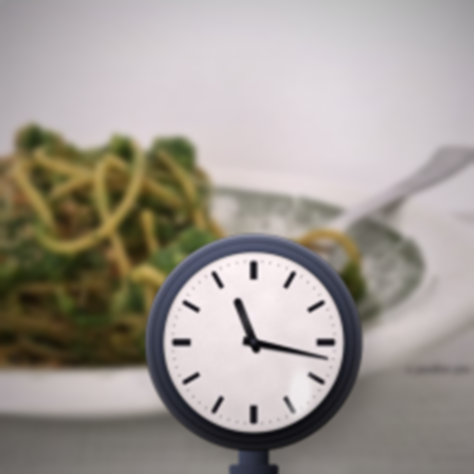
11:17
